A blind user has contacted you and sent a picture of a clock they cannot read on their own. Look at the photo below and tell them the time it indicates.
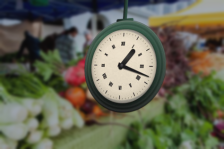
1:18
